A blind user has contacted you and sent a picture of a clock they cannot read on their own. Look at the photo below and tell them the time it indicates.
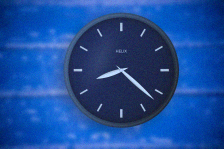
8:22
